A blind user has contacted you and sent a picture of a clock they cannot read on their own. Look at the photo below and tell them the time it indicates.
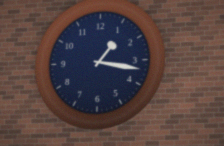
1:17
